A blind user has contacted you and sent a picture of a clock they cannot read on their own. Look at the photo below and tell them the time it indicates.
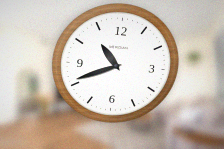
10:41
